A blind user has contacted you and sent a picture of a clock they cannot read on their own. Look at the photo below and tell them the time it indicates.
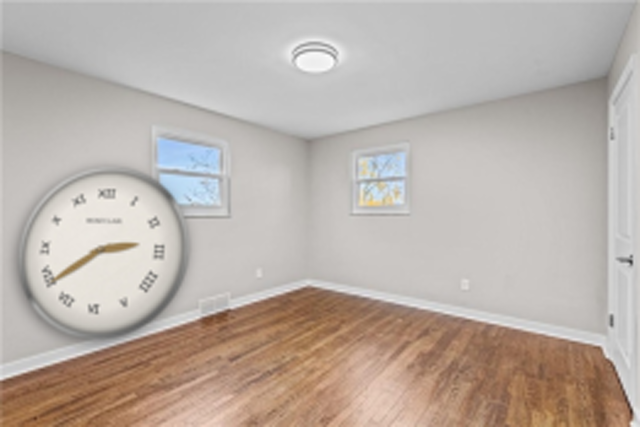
2:39
